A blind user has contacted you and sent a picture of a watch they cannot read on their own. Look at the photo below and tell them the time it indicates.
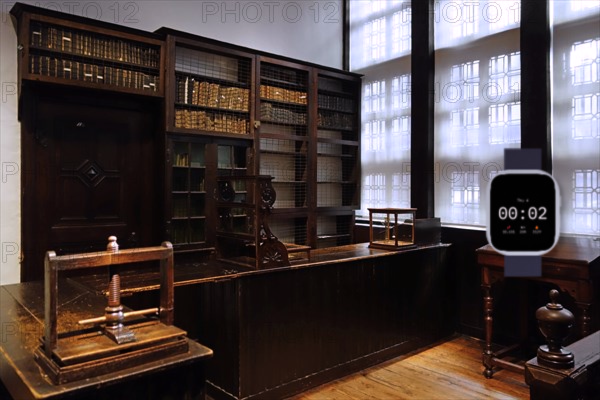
0:02
